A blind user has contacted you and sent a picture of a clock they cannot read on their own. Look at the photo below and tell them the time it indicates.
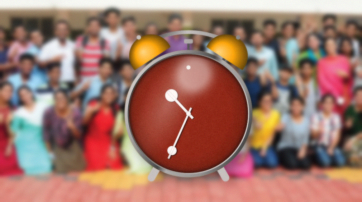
10:34
